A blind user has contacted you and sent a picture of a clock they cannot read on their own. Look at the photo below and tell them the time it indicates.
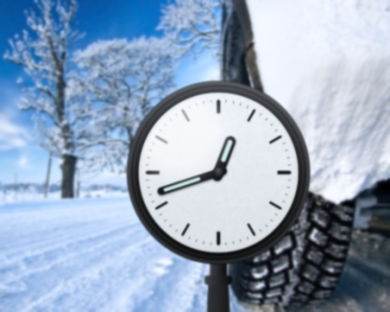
12:42
